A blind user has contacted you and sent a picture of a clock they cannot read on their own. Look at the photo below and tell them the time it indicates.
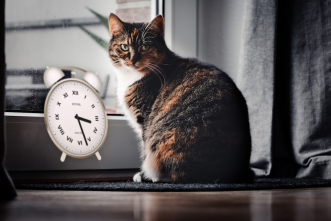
3:27
